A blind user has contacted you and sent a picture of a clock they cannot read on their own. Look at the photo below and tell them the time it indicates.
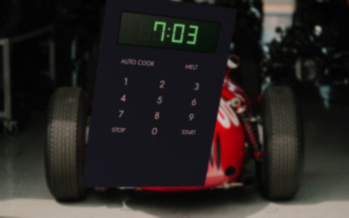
7:03
